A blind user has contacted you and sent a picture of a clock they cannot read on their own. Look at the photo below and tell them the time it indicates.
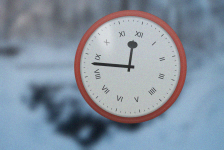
11:43
